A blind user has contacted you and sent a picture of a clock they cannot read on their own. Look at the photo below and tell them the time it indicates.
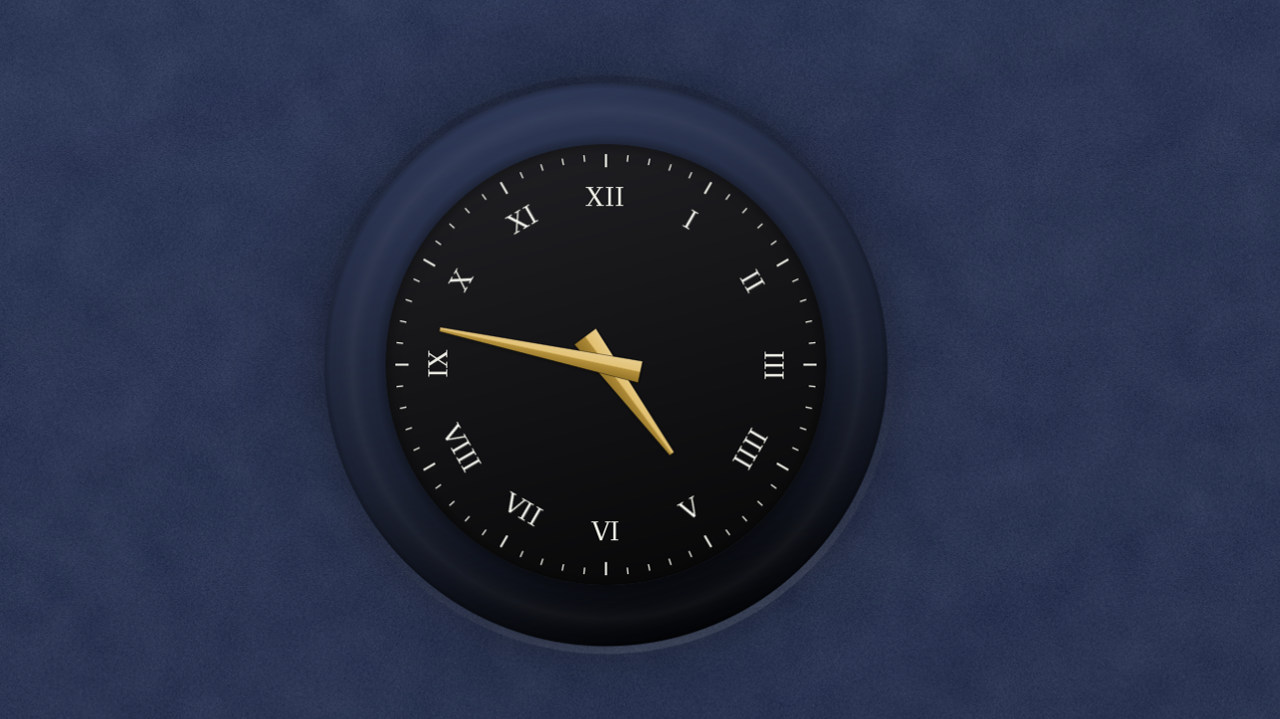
4:47
